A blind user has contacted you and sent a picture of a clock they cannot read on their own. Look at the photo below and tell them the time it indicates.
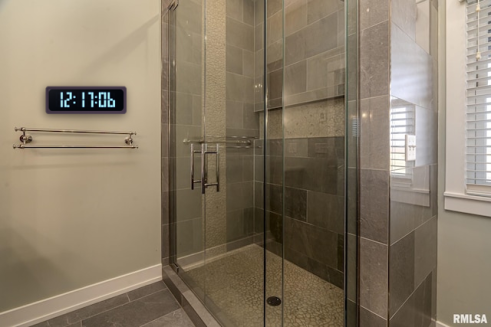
12:17:06
